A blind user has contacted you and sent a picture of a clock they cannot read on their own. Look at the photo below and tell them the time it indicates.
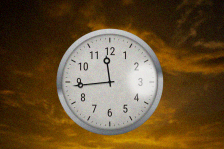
11:44
